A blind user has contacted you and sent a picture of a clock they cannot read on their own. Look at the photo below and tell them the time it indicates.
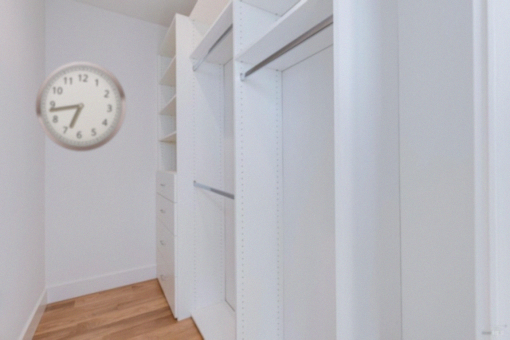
6:43
